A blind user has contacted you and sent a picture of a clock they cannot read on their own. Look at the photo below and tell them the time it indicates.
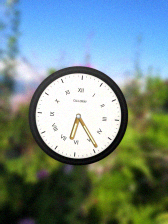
6:24
